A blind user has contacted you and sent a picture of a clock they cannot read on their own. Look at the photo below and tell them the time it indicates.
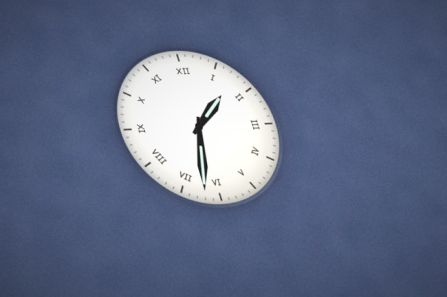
1:32
